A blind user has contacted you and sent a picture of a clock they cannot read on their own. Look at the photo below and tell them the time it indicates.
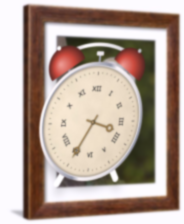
3:35
